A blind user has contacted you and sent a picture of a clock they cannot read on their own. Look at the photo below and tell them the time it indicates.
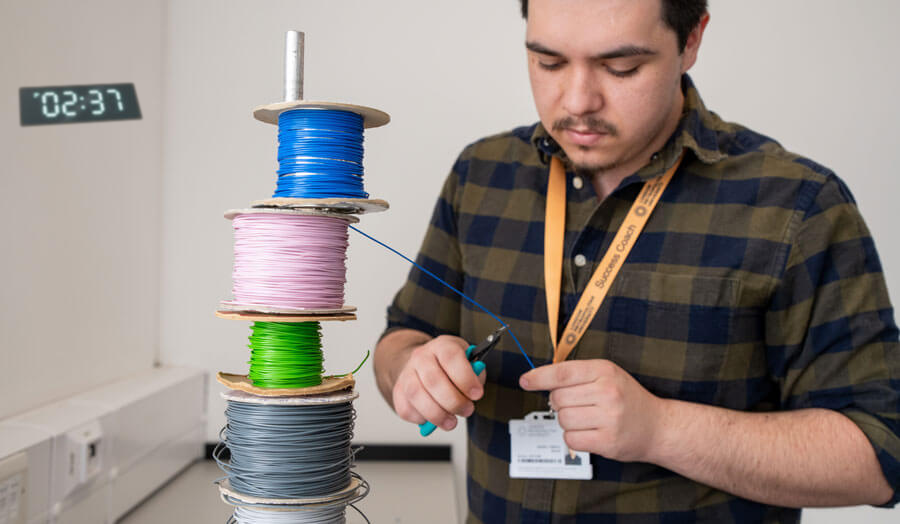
2:37
